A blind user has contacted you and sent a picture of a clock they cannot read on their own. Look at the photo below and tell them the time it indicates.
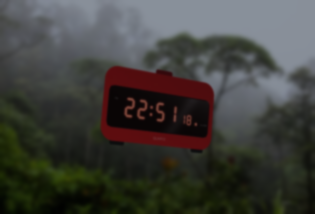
22:51
